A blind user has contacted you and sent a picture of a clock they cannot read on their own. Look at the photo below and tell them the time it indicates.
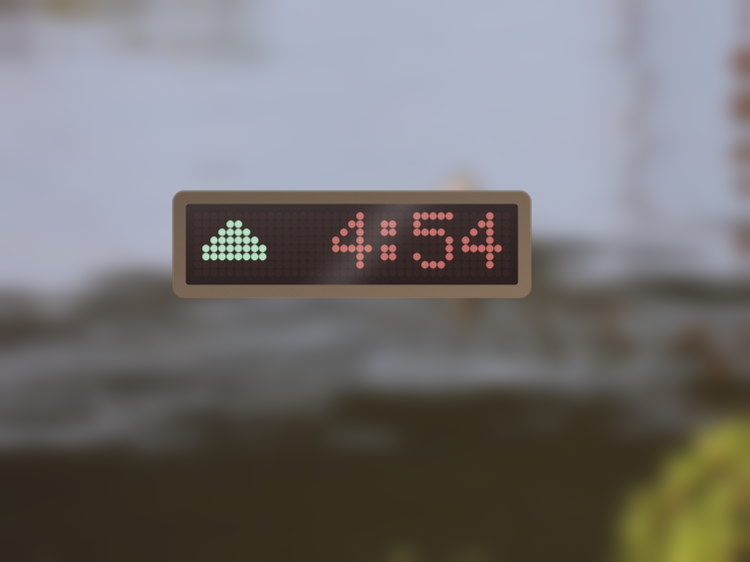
4:54
